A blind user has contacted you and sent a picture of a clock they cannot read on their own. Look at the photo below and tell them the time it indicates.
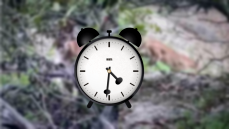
4:31
